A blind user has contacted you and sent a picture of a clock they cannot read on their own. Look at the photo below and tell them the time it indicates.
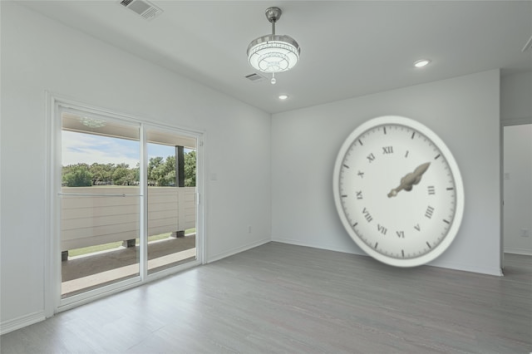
2:10
